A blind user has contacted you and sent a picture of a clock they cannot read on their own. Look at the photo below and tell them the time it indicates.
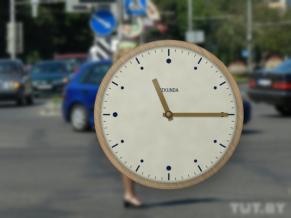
11:15
